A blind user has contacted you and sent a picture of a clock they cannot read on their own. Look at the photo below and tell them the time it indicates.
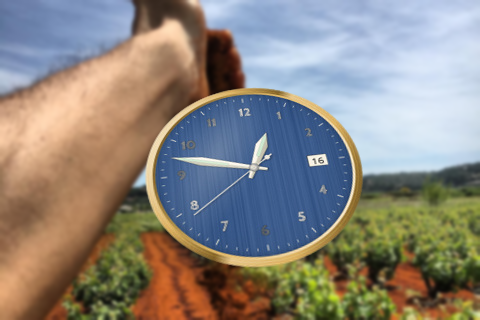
12:47:39
